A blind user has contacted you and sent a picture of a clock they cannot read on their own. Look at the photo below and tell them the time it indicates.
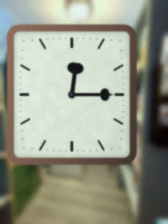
12:15
